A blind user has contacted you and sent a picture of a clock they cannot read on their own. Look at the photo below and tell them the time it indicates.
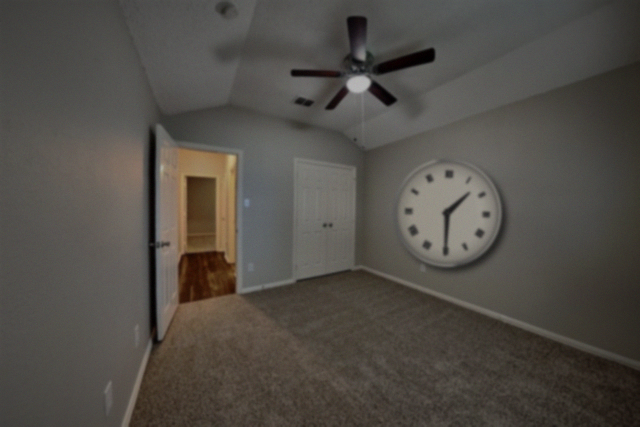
1:30
